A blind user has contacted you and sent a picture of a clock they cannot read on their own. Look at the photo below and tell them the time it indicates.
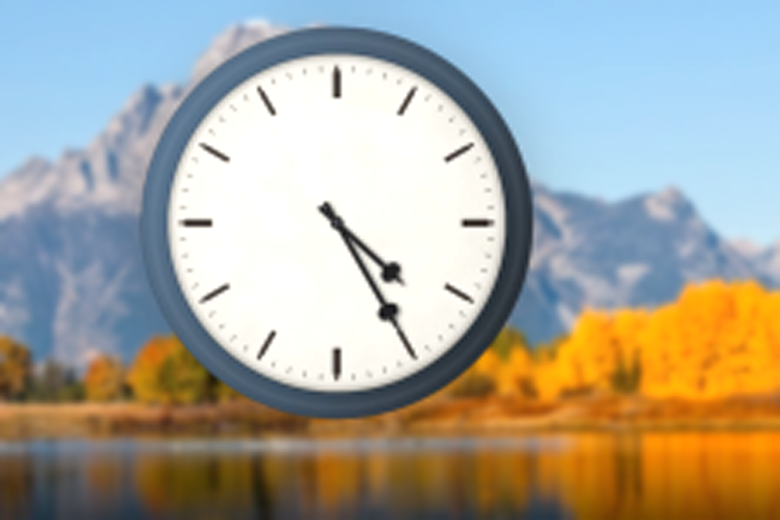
4:25
